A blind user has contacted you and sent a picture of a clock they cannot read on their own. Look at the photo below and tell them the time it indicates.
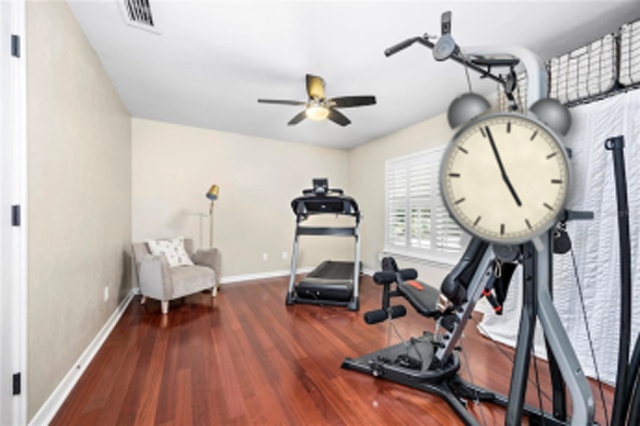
4:56
